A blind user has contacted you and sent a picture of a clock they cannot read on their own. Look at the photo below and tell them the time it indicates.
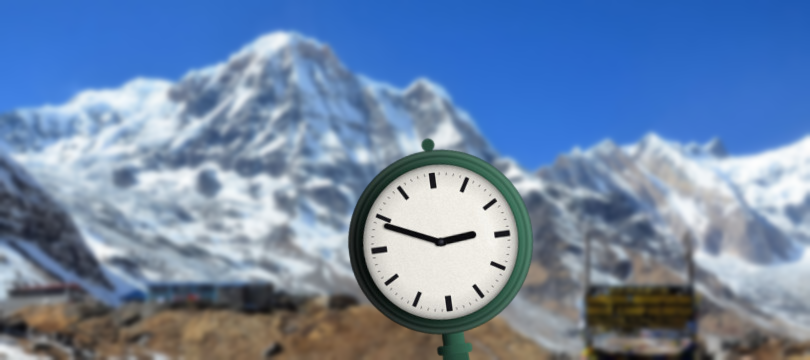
2:49
